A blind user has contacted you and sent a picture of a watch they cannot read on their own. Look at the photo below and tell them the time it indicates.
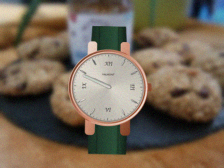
9:49
